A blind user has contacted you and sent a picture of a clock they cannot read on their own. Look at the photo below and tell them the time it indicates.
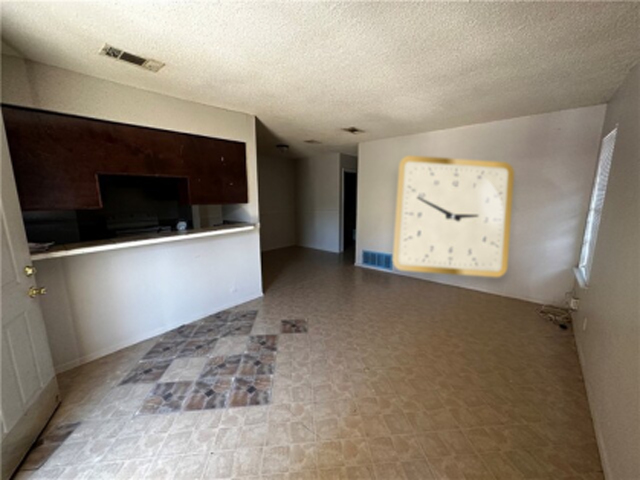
2:49
